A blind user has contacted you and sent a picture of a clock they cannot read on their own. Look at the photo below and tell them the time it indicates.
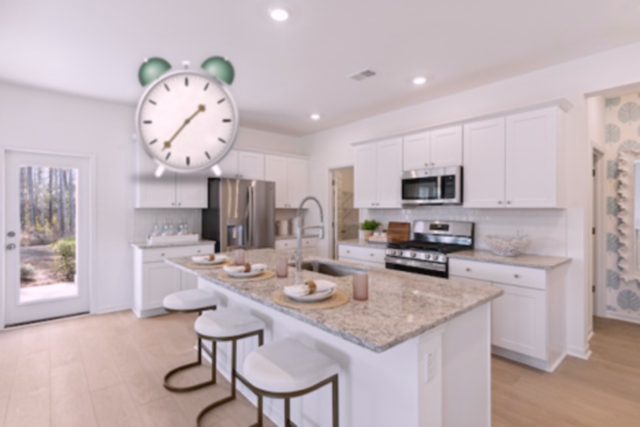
1:37
